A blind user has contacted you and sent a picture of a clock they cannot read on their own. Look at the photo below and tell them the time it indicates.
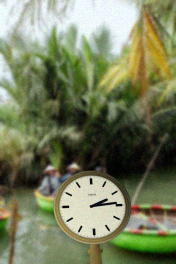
2:14
